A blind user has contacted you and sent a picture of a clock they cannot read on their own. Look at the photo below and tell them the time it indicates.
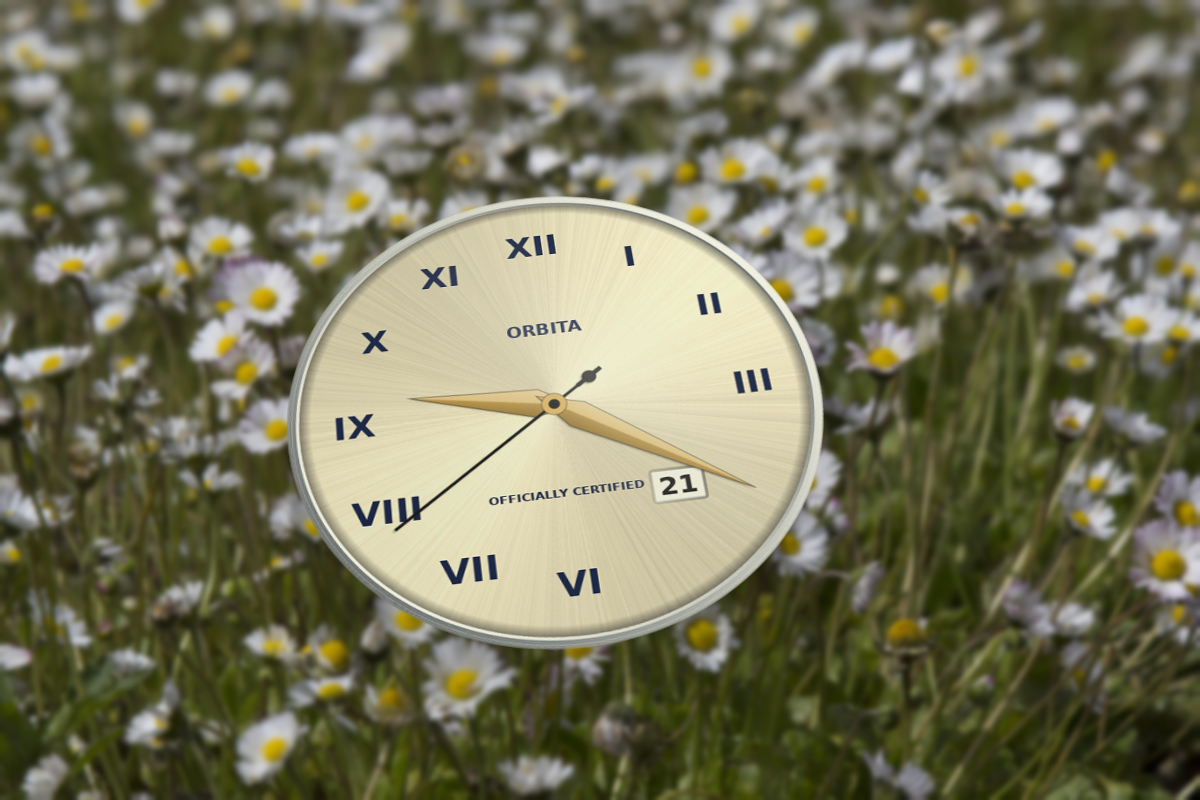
9:20:39
